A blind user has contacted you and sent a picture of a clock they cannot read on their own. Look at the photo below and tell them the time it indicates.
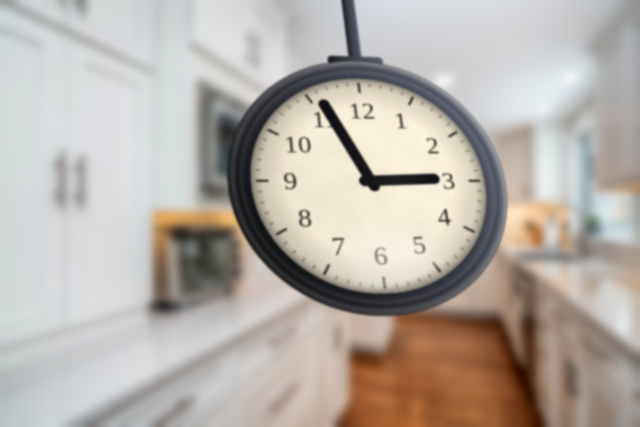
2:56
